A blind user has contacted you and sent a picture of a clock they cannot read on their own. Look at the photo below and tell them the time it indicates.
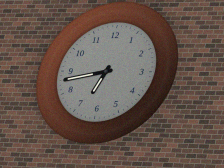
6:43
